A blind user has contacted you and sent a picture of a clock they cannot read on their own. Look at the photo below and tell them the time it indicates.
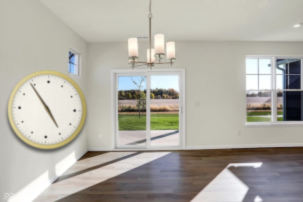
4:54
